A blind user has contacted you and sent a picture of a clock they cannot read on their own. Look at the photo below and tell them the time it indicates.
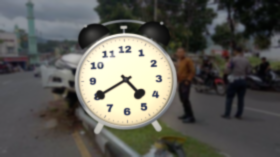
4:40
